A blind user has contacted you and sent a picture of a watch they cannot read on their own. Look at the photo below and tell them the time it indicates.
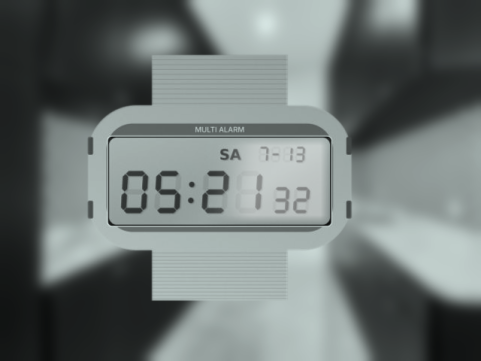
5:21:32
